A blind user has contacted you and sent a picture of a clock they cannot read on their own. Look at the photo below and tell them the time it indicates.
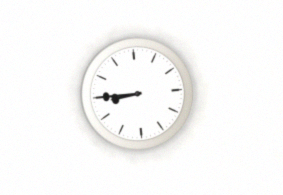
8:45
